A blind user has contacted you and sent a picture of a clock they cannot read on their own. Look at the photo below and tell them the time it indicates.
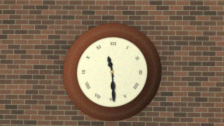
11:29
